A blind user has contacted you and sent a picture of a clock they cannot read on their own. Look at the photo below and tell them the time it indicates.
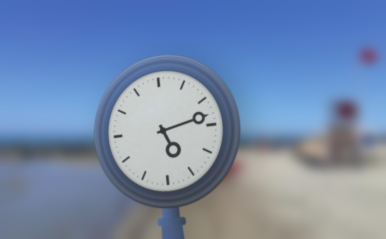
5:13
